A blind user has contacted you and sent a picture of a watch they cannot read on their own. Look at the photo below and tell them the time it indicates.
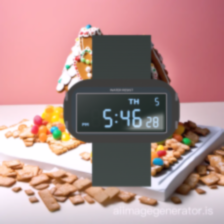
5:46:28
